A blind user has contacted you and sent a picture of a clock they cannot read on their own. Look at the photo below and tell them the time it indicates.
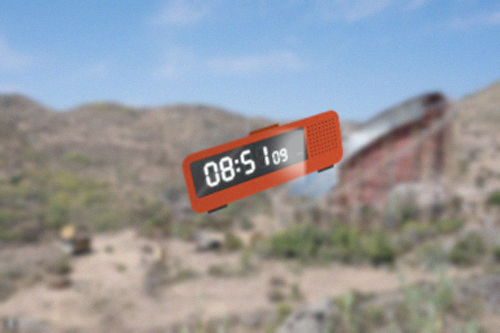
8:51:09
